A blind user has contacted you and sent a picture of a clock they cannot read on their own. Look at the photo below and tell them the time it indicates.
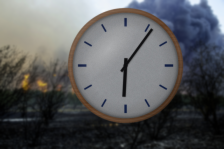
6:06
